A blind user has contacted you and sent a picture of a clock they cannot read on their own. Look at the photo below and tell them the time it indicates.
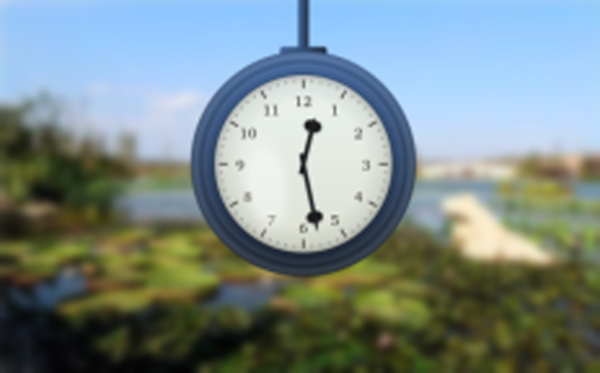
12:28
